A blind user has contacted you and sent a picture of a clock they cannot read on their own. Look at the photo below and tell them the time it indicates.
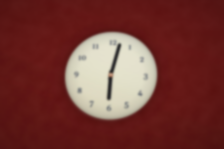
6:02
